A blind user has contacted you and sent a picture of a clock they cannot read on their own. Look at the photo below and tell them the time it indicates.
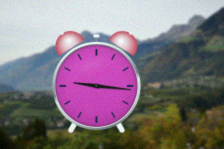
9:16
